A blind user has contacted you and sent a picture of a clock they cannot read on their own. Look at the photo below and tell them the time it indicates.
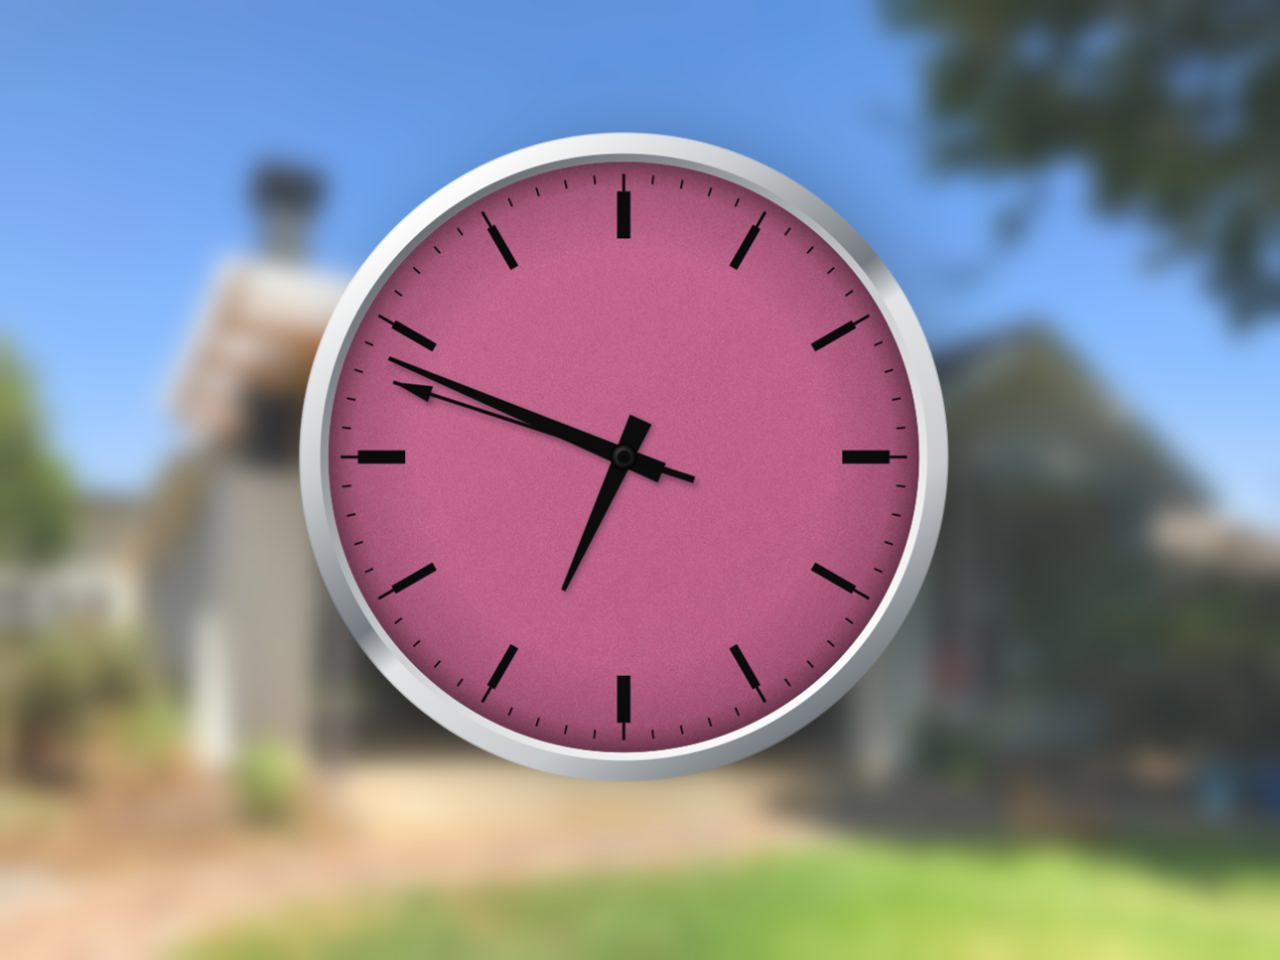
6:48:48
